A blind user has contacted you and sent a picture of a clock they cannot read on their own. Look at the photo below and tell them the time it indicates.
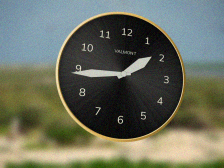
1:44
